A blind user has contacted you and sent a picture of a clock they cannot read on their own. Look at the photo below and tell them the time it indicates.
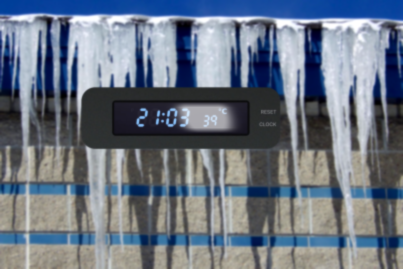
21:03
